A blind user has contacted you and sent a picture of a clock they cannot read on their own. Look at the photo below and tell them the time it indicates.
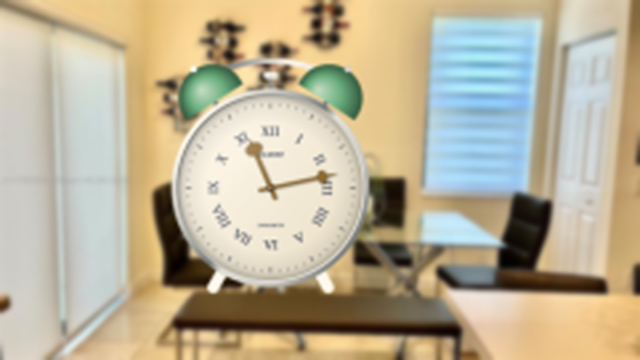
11:13
